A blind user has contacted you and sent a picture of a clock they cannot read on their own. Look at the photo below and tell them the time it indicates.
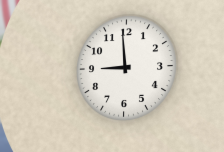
8:59
